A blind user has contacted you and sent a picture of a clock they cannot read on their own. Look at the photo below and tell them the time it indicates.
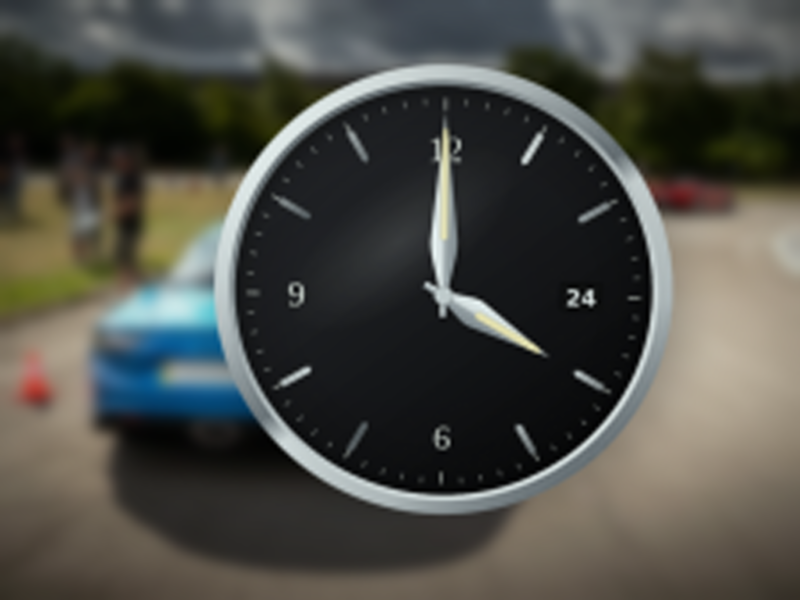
4:00
